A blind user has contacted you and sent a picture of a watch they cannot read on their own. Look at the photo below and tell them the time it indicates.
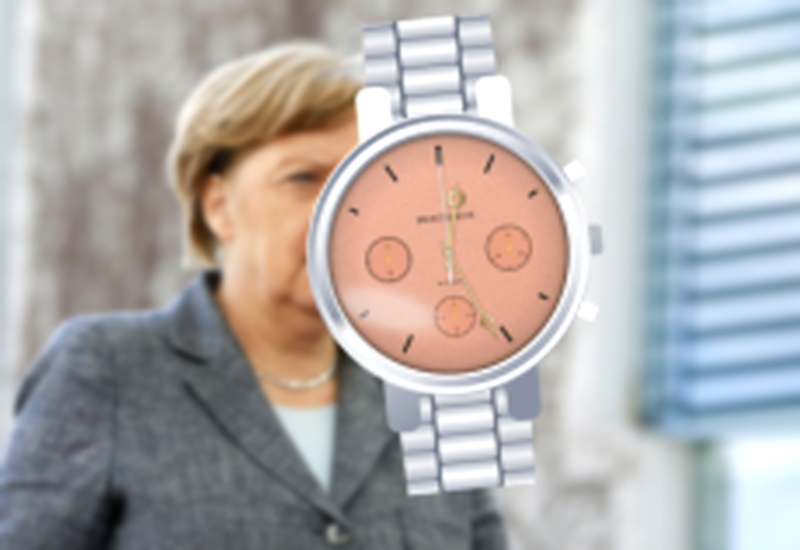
12:26
